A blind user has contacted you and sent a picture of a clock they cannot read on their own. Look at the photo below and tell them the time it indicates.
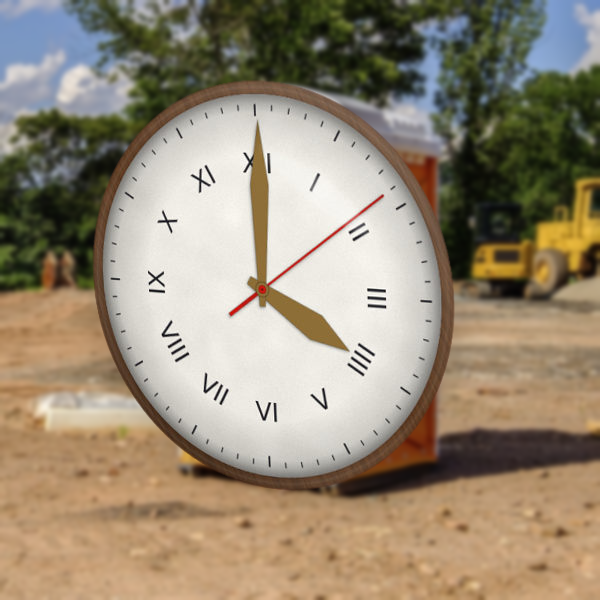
4:00:09
